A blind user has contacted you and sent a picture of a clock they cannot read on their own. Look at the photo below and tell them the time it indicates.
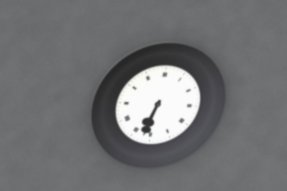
6:32
